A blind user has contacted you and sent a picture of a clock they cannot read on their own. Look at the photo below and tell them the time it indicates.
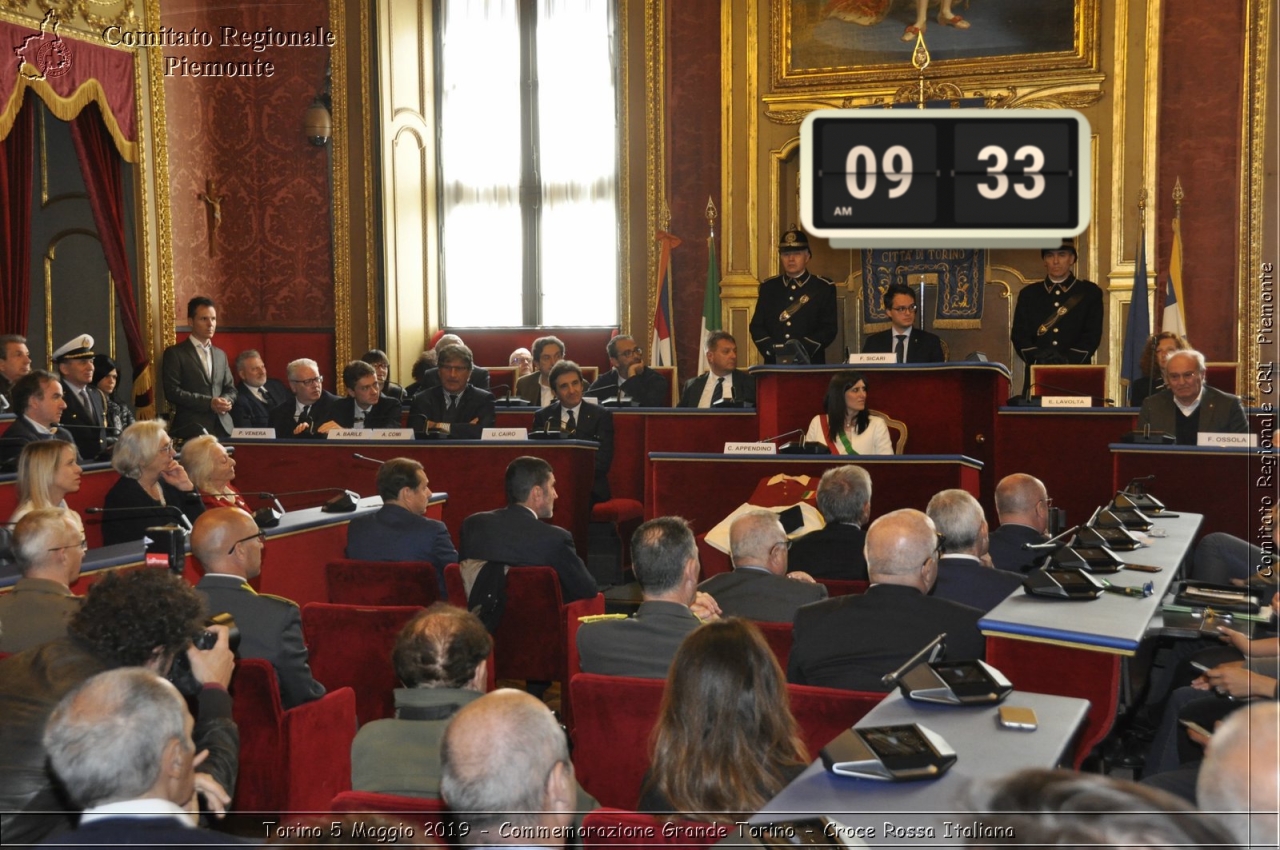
9:33
